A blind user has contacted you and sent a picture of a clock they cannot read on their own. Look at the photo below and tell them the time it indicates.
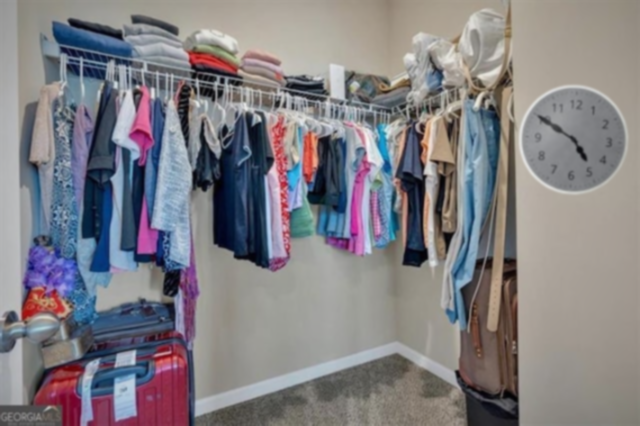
4:50
